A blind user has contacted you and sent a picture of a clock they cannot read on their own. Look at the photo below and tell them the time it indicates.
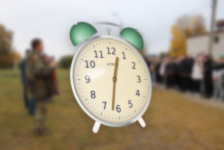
12:32
